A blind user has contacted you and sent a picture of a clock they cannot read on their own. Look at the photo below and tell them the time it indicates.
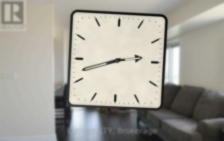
2:42
